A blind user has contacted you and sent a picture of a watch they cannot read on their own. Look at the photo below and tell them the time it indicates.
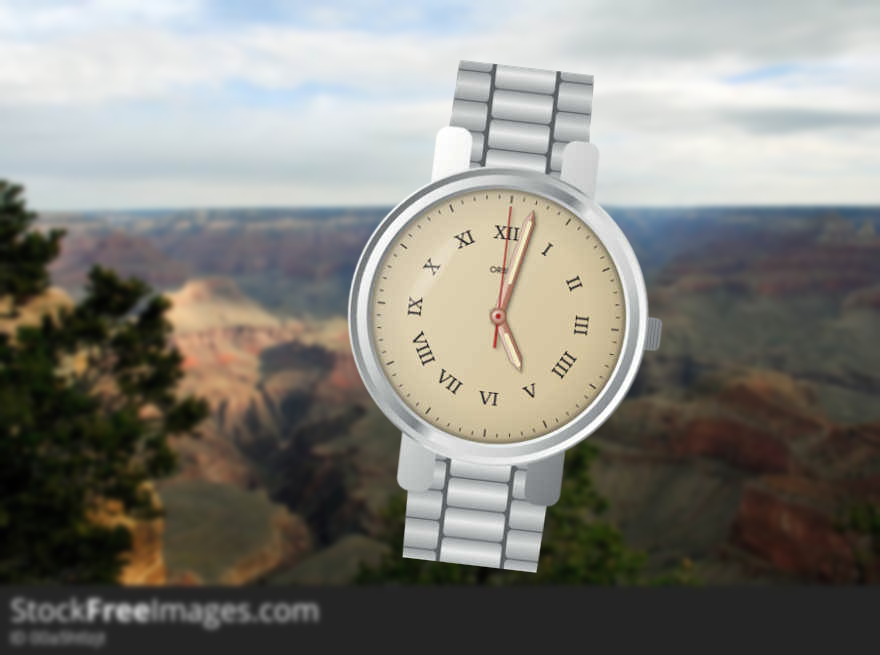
5:02:00
